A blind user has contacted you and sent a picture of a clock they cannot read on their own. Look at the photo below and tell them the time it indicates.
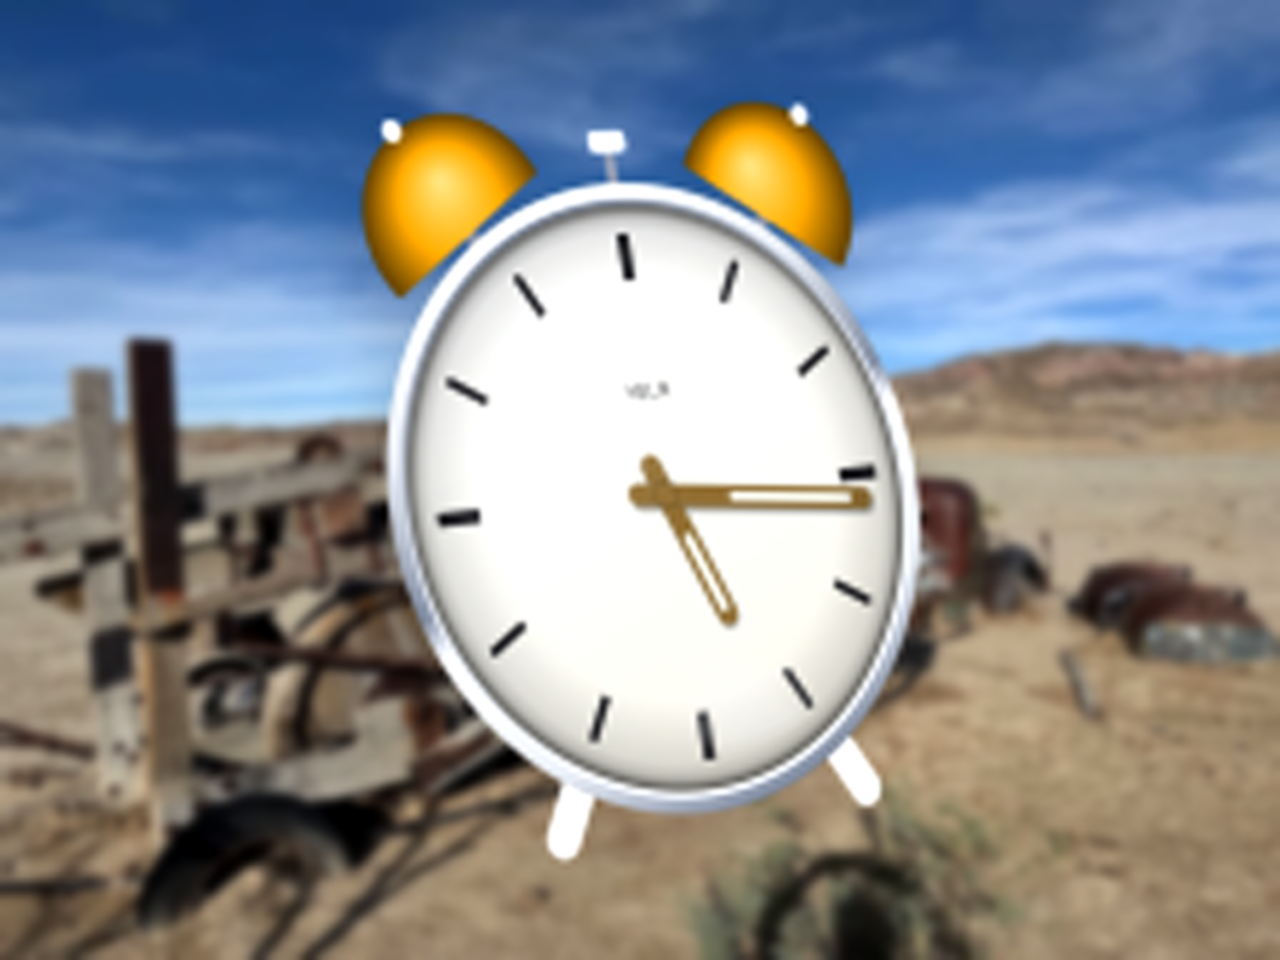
5:16
